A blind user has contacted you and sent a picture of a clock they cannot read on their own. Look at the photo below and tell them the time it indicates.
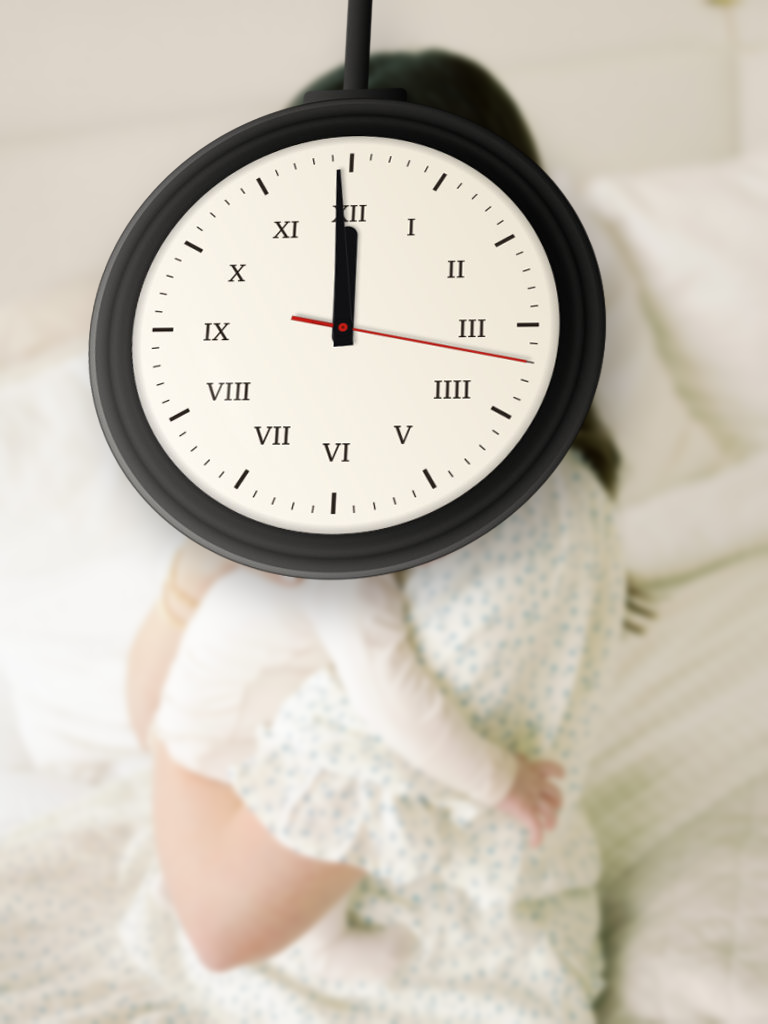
11:59:17
